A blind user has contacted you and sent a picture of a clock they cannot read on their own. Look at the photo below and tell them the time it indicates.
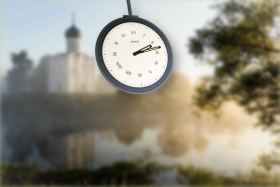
2:13
